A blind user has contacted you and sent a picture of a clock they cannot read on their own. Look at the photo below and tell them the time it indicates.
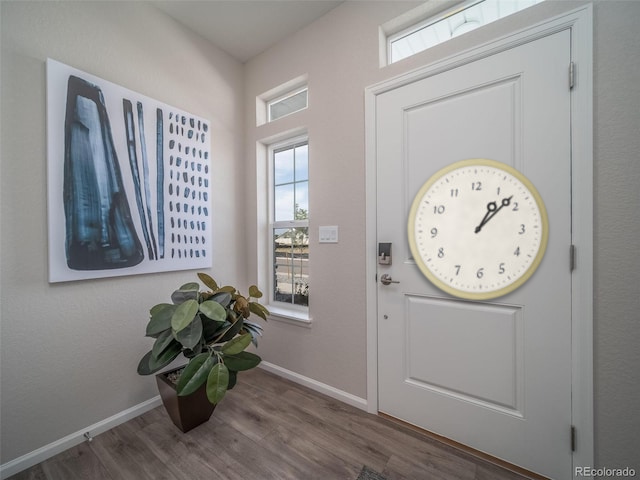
1:08
